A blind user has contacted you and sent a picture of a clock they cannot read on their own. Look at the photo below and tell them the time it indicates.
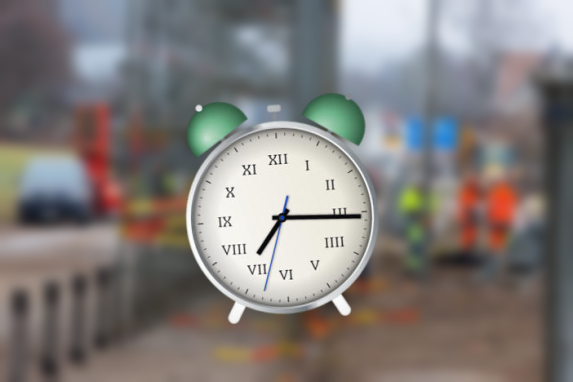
7:15:33
